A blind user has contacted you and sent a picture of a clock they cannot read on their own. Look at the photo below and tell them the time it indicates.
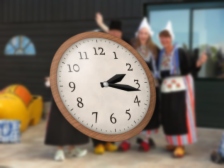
2:17
